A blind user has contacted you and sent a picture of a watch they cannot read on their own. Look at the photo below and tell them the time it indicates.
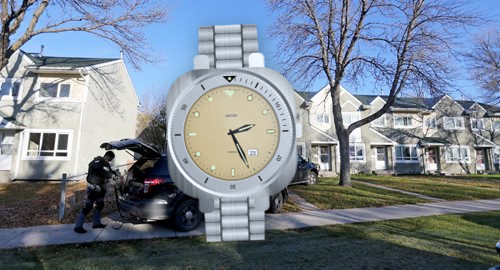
2:26
